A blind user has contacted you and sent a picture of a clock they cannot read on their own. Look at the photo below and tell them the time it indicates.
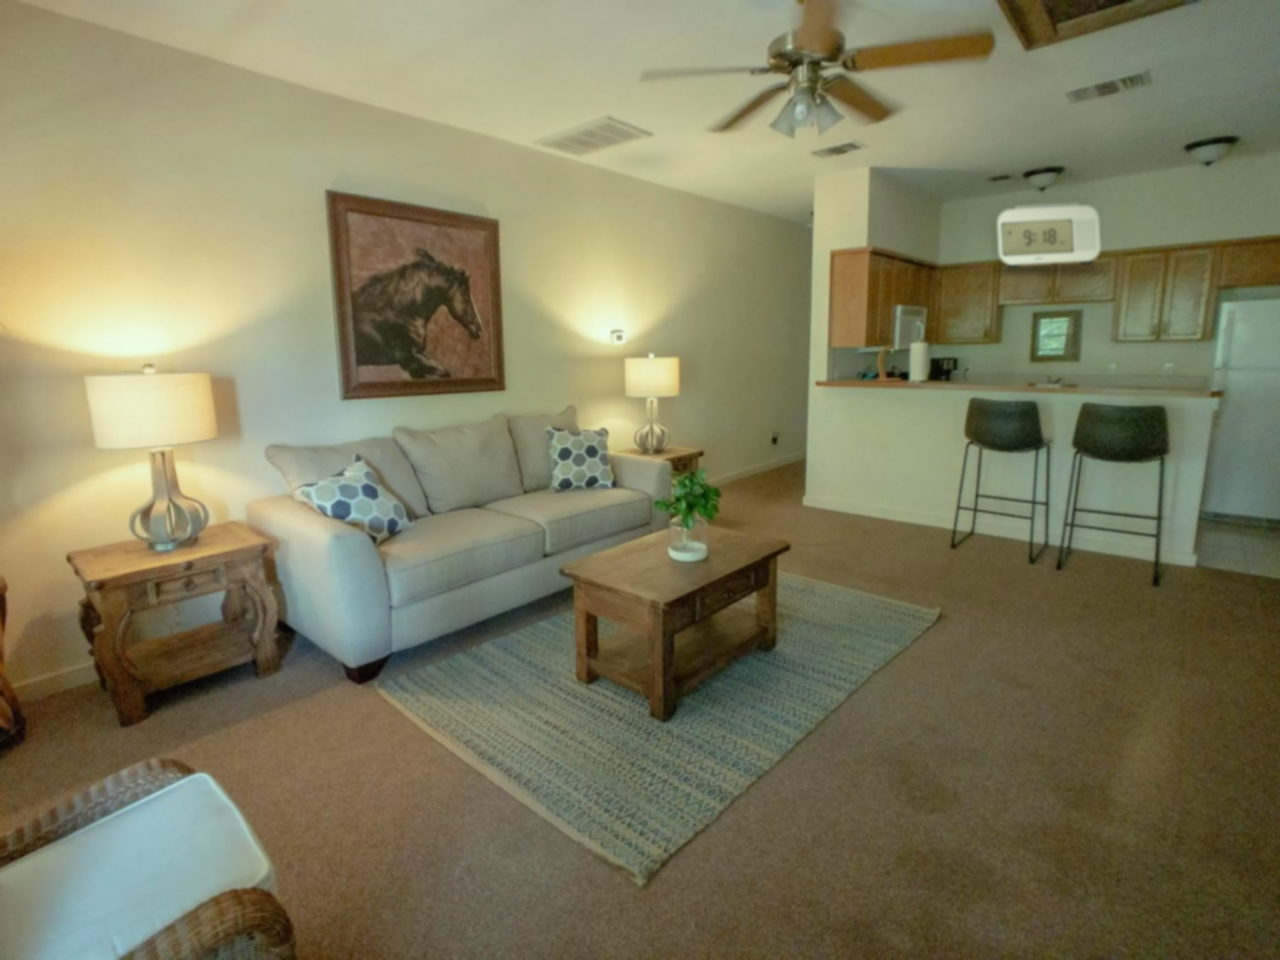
9:18
